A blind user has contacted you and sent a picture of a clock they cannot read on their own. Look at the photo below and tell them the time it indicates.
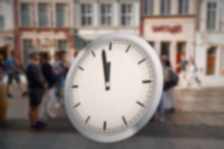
11:58
